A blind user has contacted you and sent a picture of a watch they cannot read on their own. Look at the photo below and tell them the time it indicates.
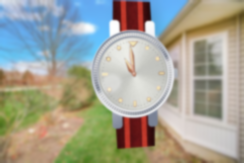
10:59
